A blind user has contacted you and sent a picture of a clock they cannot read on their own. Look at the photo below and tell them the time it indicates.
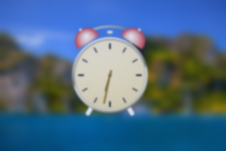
6:32
